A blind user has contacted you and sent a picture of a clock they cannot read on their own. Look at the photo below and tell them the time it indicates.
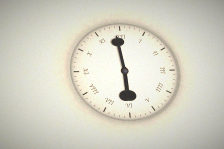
5:59
